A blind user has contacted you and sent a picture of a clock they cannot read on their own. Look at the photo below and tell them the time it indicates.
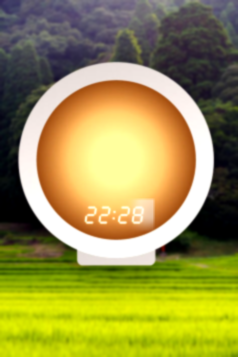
22:28
